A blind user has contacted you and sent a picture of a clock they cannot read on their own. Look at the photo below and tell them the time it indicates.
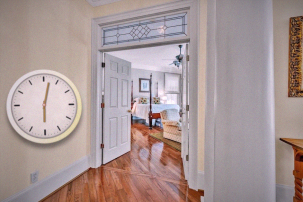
6:02
